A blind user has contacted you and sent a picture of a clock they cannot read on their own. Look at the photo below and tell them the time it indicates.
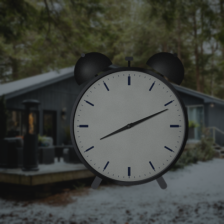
8:11
